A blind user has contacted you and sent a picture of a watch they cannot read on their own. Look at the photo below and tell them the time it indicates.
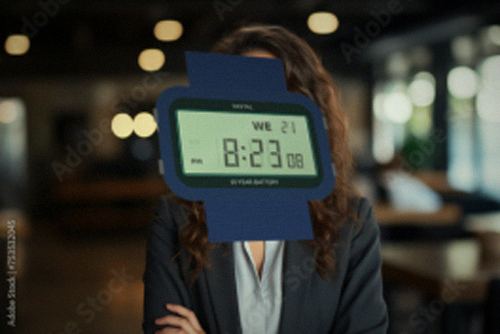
8:23:08
